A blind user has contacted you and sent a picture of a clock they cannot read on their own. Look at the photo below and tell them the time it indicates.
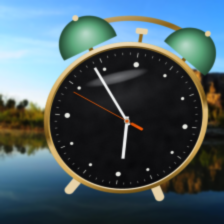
5:53:49
